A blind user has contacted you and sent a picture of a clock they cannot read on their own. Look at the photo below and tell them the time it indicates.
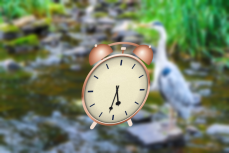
5:32
